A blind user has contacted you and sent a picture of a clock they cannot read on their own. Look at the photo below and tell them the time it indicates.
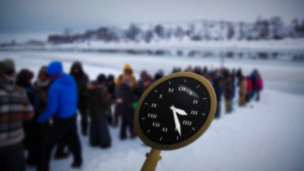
3:24
